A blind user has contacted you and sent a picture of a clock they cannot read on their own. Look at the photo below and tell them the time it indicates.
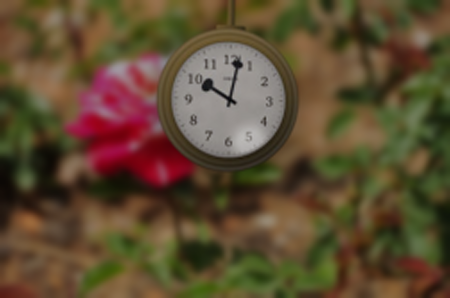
10:02
